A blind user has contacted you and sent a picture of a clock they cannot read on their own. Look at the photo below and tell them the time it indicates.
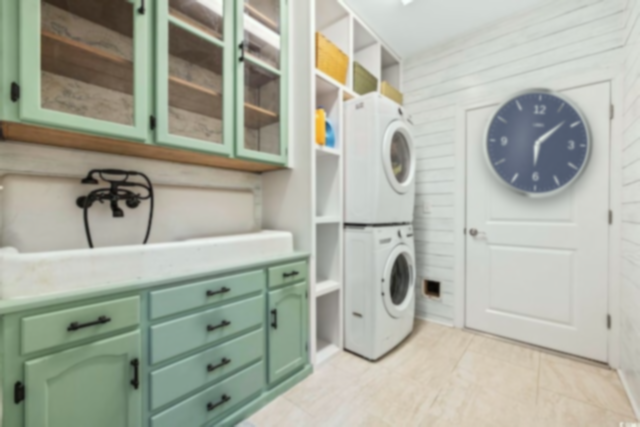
6:08
